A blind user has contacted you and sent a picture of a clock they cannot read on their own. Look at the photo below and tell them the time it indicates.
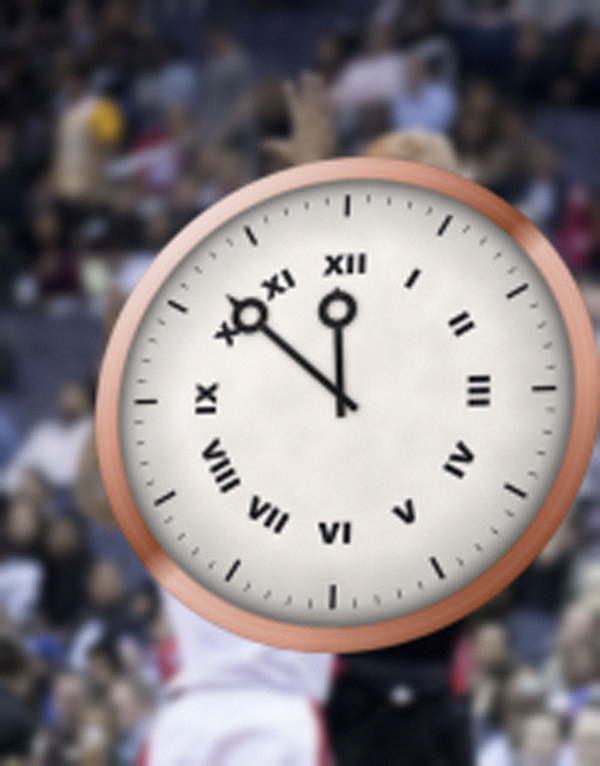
11:52
